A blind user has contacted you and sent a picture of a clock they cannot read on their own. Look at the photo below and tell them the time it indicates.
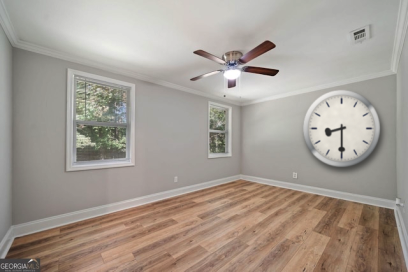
8:30
